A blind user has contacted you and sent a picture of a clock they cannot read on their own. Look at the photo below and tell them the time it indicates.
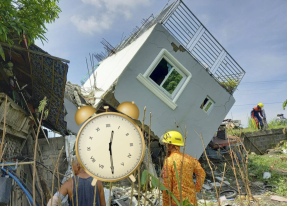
12:30
